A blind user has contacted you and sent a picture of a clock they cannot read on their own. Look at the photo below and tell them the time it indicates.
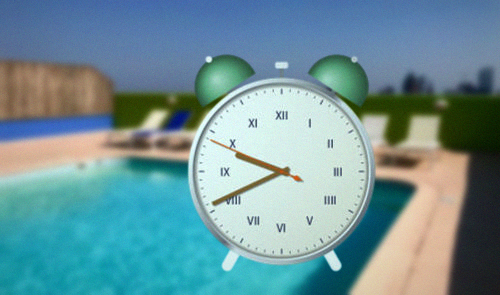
9:40:49
